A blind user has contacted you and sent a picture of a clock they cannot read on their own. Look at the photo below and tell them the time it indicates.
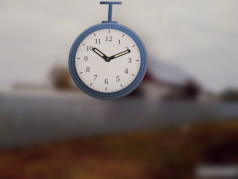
10:11
